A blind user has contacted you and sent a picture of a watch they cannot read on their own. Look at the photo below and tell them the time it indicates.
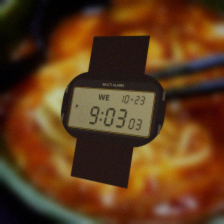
9:03:03
